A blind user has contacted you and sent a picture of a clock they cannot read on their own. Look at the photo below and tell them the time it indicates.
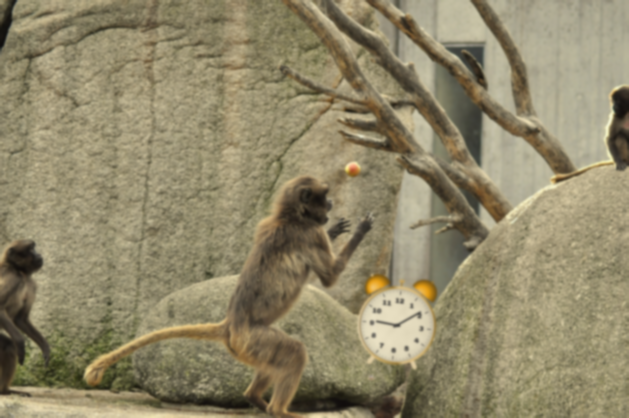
9:09
